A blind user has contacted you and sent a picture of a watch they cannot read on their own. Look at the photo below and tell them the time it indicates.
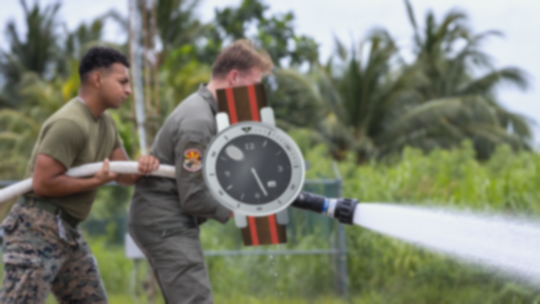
5:27
